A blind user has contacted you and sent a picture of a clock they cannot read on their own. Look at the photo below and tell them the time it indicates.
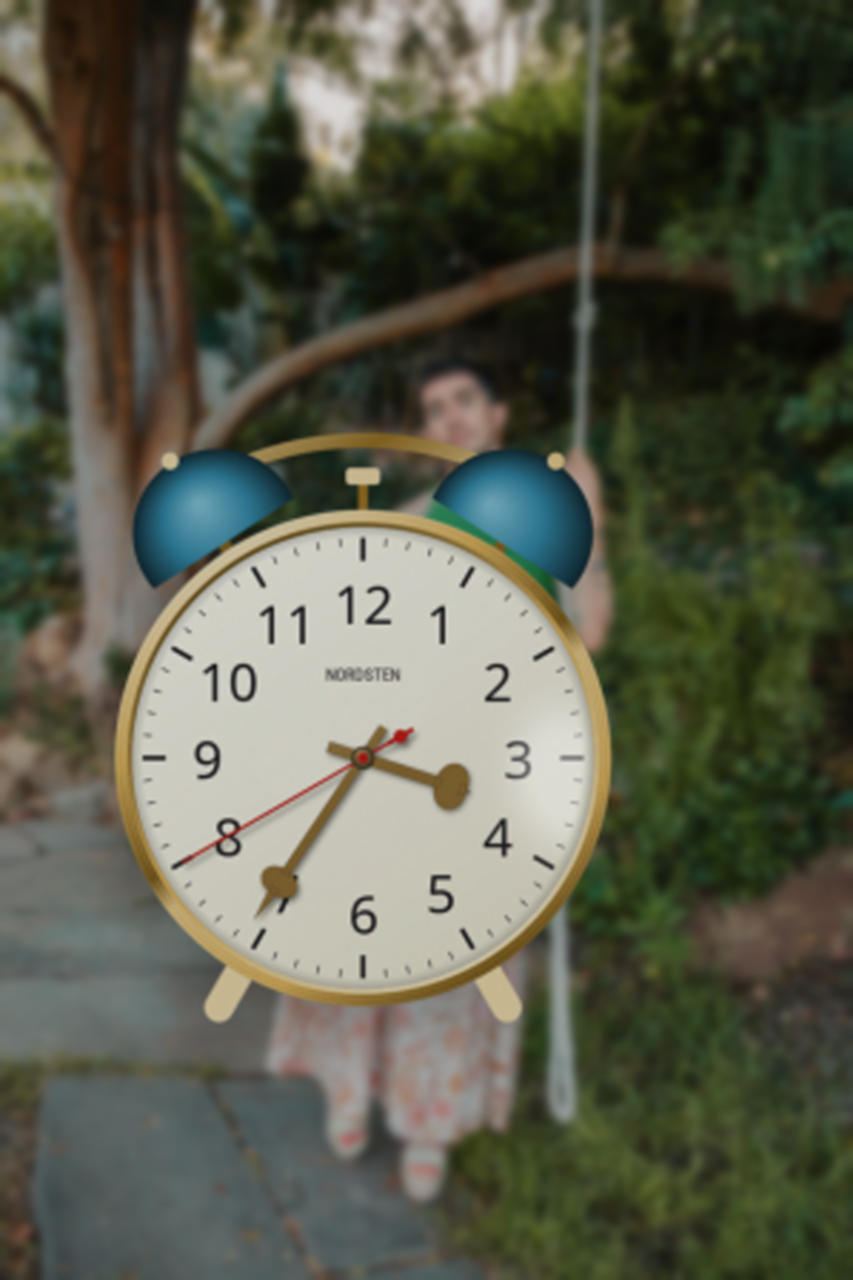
3:35:40
